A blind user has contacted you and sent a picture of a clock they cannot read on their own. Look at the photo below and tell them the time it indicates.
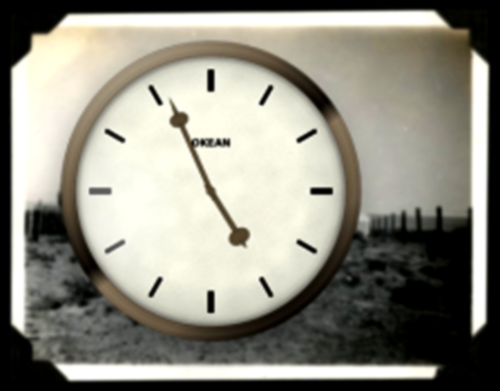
4:56
